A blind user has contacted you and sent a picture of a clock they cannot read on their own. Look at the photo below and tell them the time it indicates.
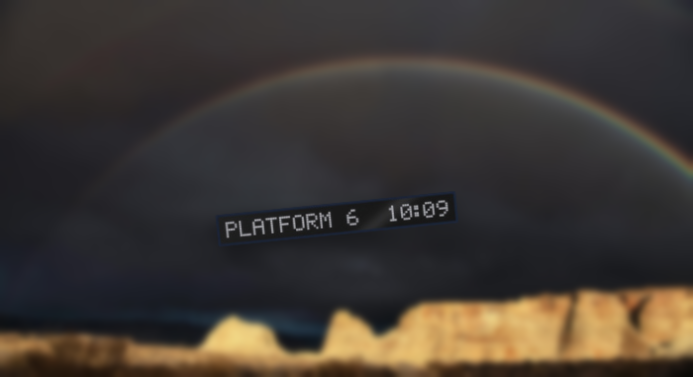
10:09
